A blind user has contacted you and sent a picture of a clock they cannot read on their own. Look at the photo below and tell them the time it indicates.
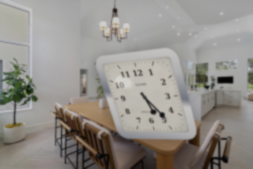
5:24
